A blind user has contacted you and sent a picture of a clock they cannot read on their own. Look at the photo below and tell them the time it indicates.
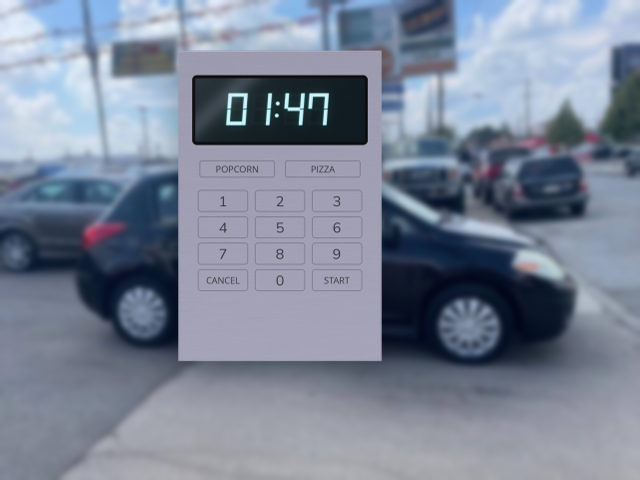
1:47
